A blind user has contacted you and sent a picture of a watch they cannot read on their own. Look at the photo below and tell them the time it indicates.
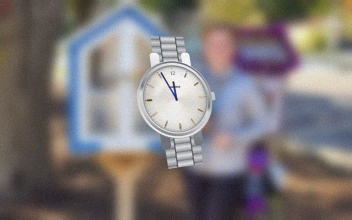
11:56
